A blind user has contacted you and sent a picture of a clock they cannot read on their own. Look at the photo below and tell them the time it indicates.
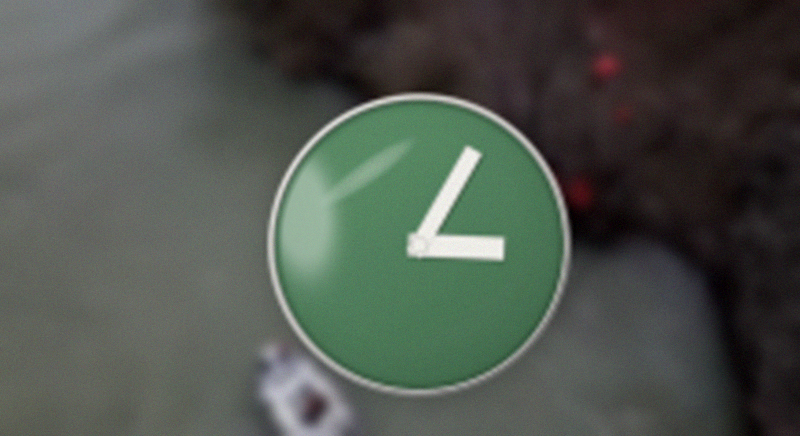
3:05
